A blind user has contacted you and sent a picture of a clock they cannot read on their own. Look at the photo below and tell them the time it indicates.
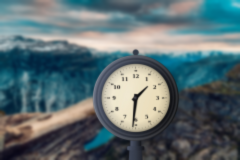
1:31
